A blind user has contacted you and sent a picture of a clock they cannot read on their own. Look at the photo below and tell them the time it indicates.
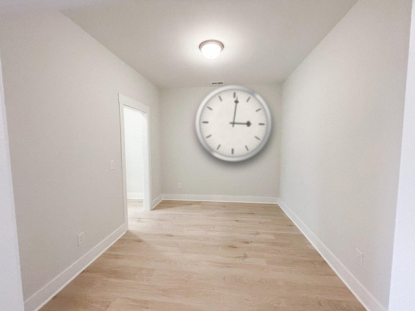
3:01
